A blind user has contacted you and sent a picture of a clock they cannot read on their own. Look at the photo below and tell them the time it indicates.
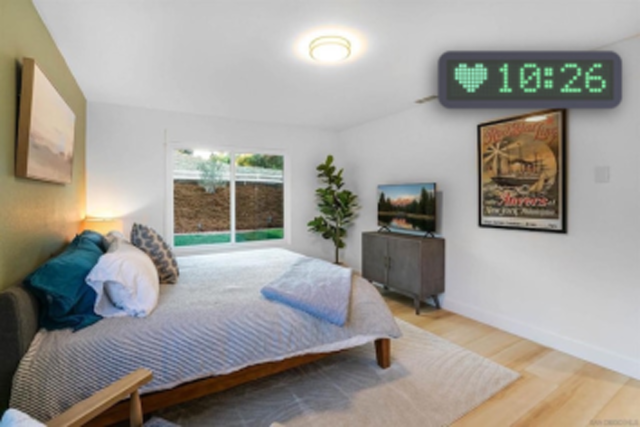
10:26
